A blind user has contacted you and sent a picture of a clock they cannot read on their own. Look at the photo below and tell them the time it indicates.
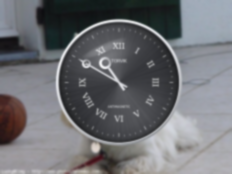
10:50
